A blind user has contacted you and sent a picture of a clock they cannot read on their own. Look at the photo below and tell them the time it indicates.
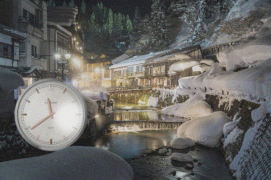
11:39
